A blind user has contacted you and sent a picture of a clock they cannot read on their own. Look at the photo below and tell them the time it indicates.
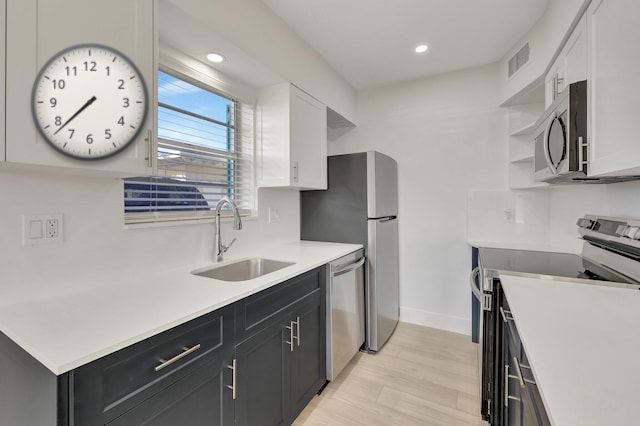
7:38
